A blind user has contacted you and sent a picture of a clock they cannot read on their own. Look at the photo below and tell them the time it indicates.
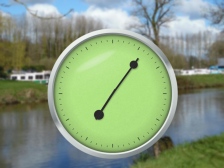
7:06
